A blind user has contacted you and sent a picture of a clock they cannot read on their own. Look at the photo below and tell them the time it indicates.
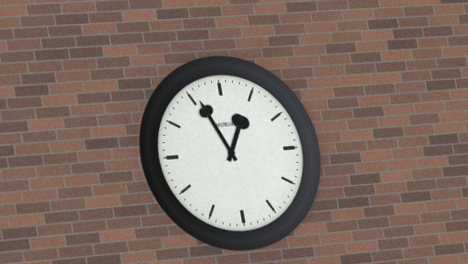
12:56
